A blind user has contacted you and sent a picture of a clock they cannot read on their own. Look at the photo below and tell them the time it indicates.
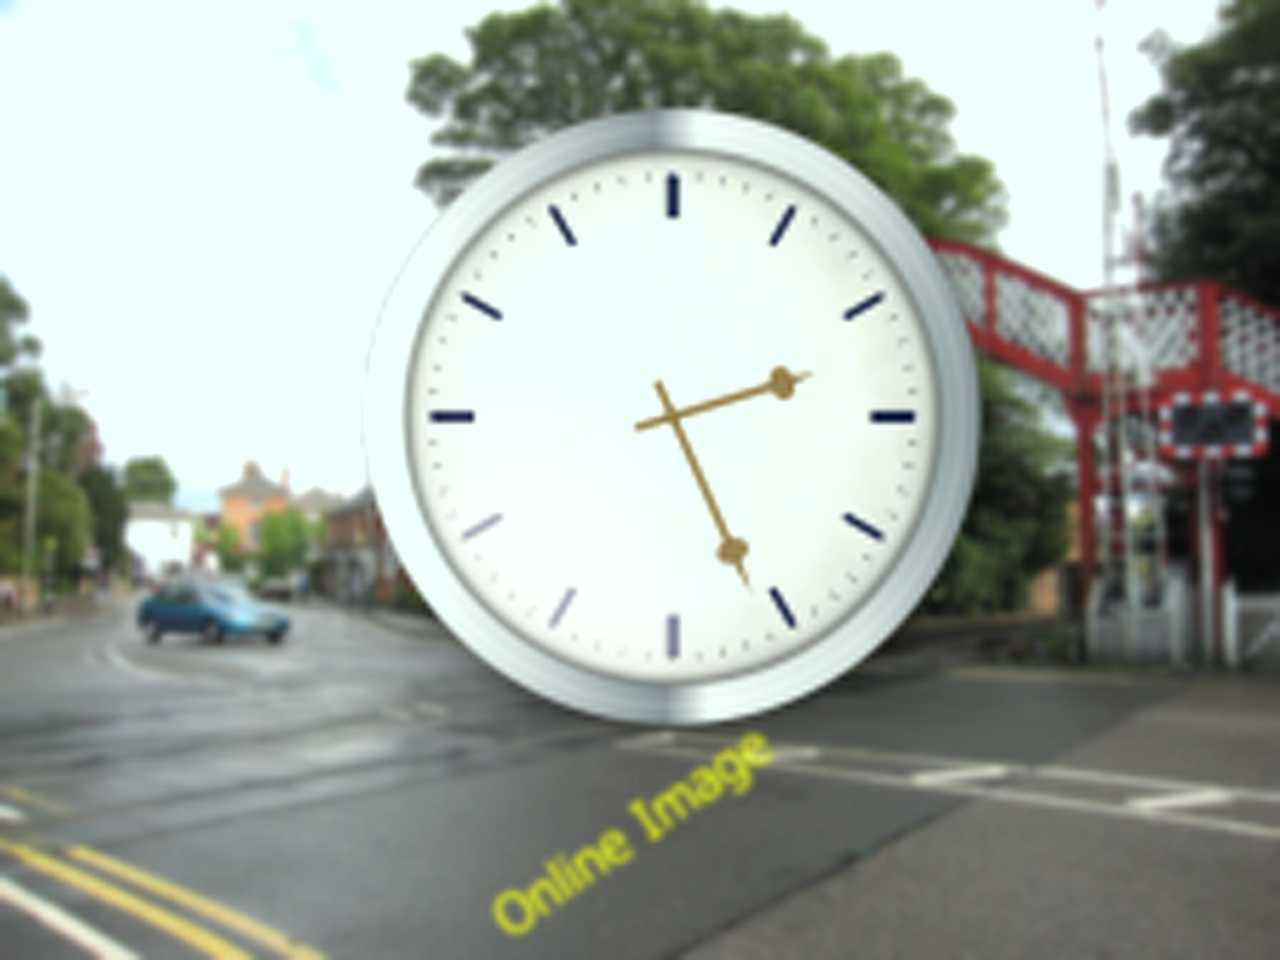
2:26
